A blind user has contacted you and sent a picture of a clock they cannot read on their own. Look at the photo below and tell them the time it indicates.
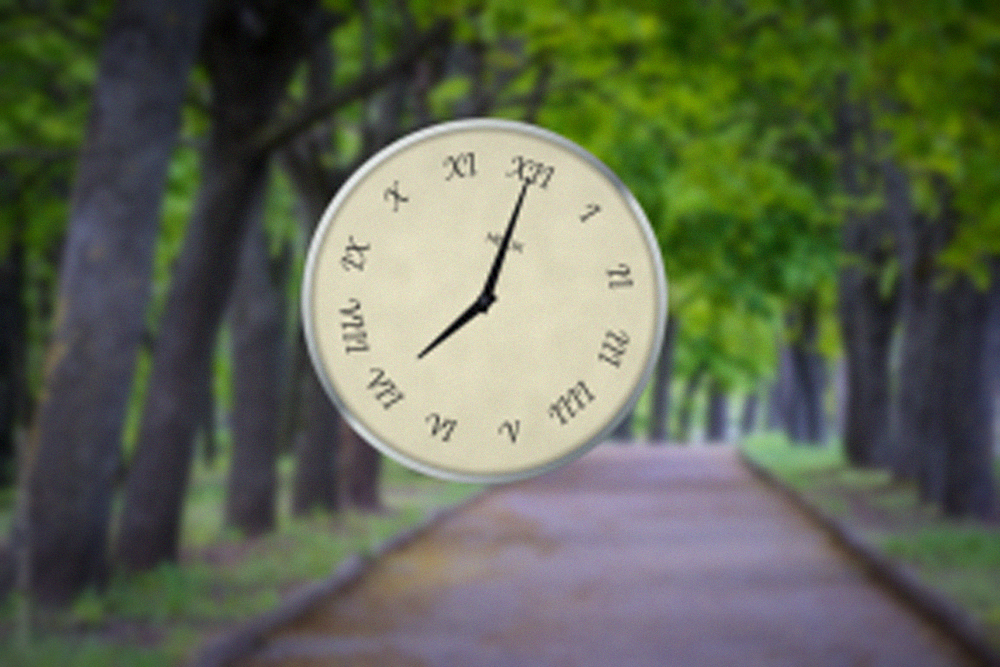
7:00
